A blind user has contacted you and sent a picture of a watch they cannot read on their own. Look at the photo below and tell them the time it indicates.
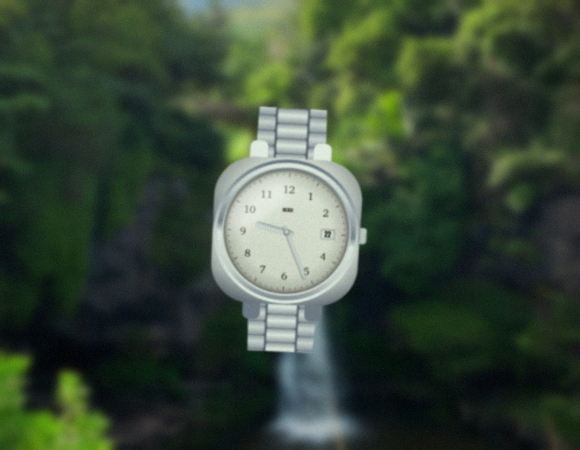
9:26
